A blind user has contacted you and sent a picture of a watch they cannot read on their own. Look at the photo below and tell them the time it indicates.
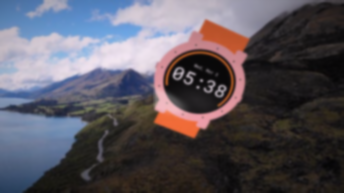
5:38
